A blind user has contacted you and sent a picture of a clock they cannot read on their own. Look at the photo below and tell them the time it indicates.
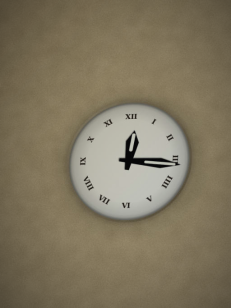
12:16
